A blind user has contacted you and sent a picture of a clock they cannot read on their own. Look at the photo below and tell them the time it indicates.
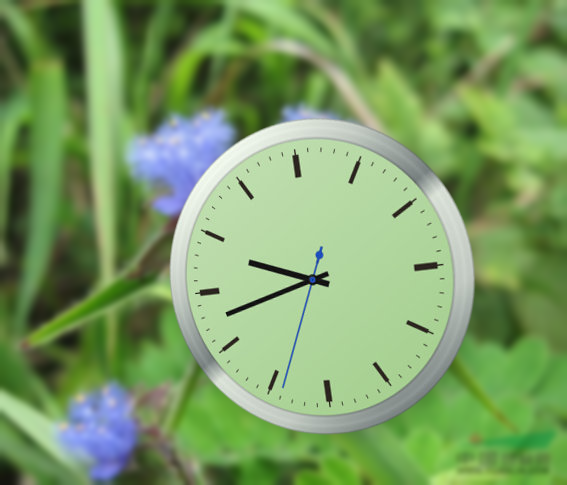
9:42:34
